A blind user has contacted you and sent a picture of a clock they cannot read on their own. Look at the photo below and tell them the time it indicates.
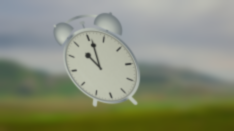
11:01
